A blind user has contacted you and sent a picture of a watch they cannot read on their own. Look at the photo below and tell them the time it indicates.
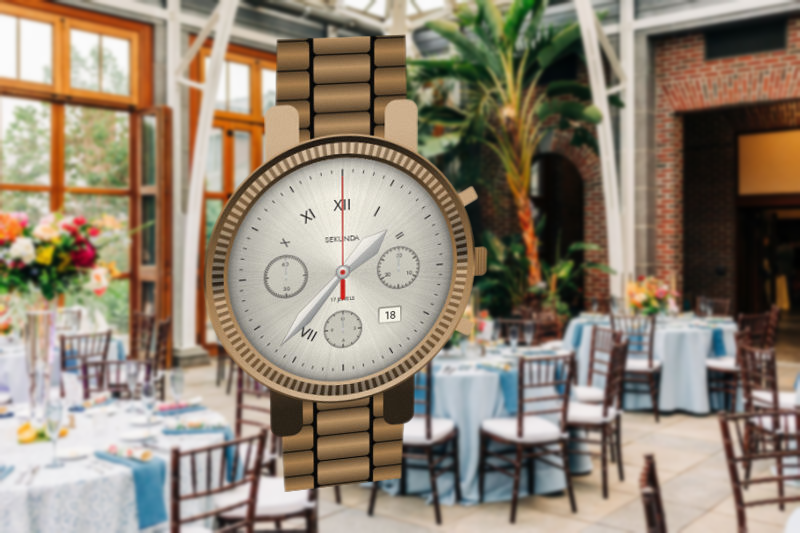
1:37
